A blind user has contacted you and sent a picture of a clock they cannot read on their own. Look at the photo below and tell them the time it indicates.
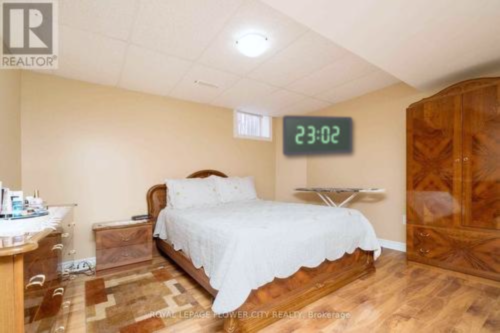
23:02
